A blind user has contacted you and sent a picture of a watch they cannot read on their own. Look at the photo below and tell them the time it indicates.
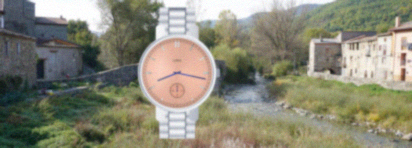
8:17
